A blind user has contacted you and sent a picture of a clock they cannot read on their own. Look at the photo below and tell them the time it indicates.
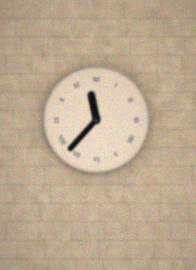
11:37
